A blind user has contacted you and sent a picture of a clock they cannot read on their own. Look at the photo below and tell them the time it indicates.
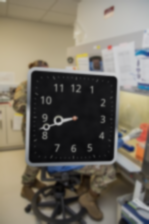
8:42
